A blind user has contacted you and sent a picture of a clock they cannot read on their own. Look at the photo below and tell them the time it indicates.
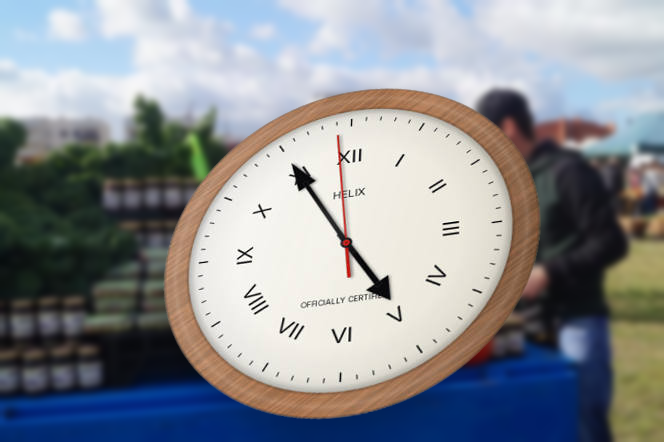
4:54:59
